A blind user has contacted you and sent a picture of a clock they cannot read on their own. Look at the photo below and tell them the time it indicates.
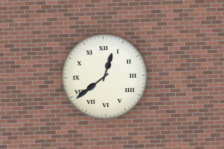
12:39
